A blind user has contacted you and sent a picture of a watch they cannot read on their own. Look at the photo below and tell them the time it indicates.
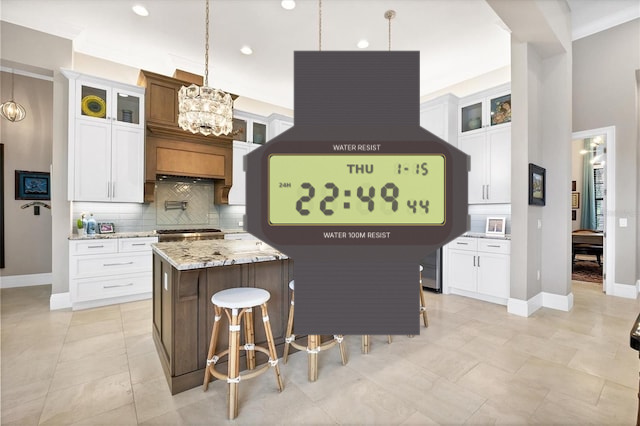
22:49:44
